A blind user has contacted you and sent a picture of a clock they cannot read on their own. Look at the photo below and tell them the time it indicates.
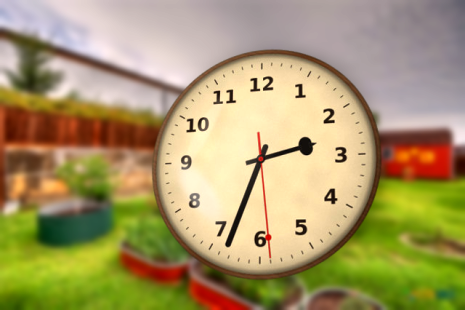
2:33:29
